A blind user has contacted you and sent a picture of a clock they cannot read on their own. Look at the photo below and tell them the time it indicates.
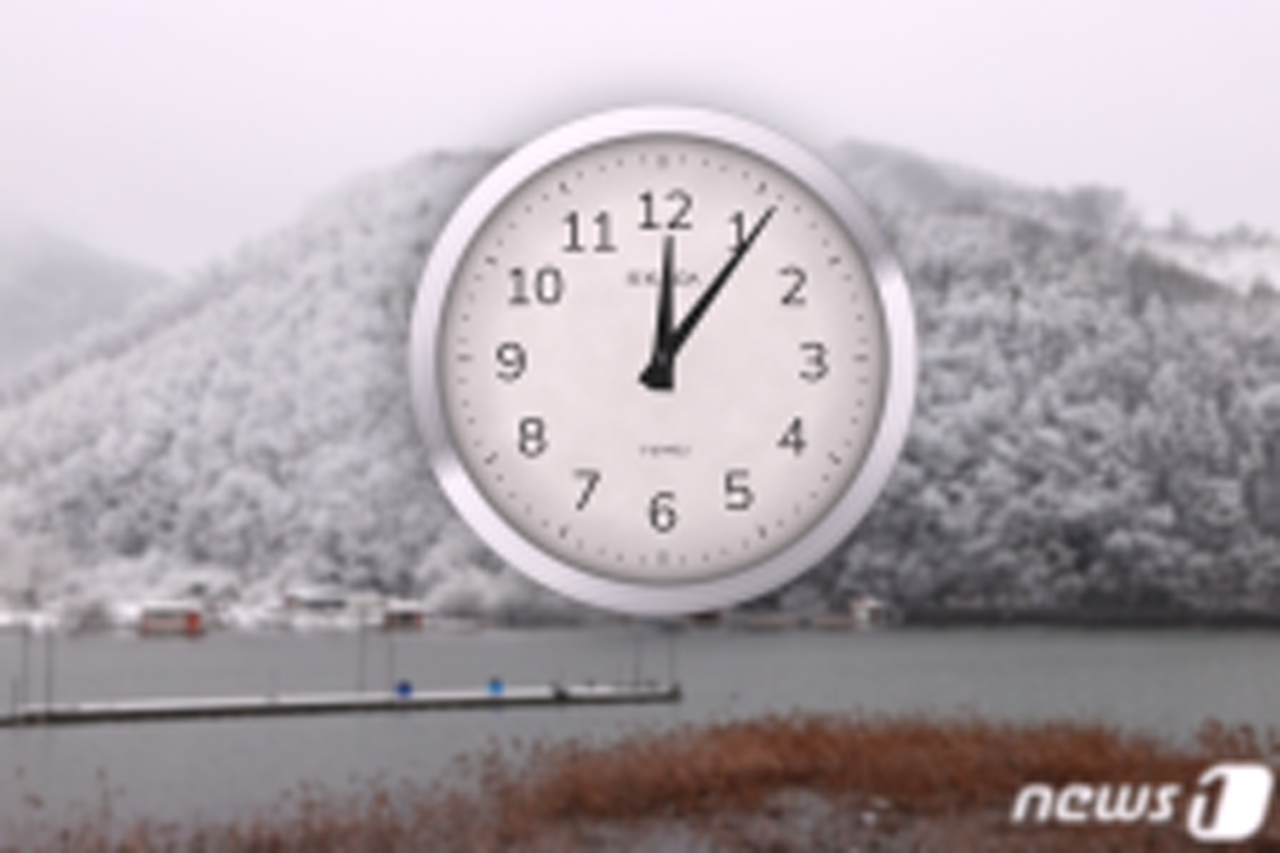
12:06
